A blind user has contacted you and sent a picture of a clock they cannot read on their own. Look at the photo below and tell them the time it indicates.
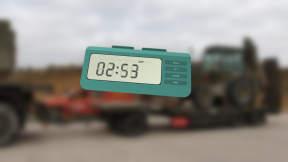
2:53
